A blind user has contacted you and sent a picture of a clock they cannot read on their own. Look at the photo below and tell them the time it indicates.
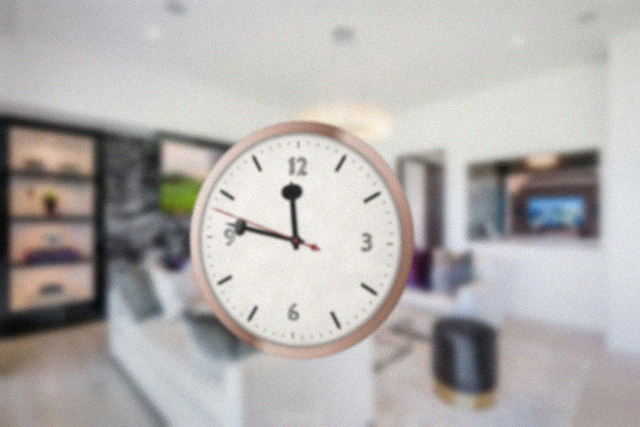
11:46:48
